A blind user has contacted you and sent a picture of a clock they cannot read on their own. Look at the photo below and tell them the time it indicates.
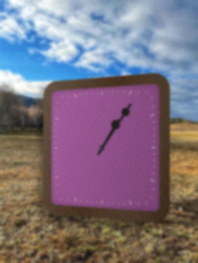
1:06
